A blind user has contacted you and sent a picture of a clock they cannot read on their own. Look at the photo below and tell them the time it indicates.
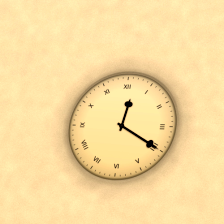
12:20
